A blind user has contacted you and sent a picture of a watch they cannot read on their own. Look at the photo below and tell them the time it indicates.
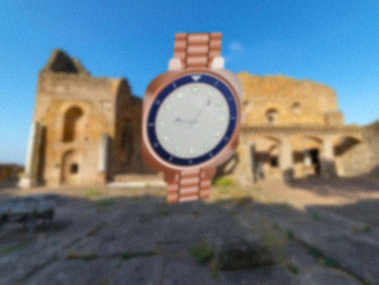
9:06
